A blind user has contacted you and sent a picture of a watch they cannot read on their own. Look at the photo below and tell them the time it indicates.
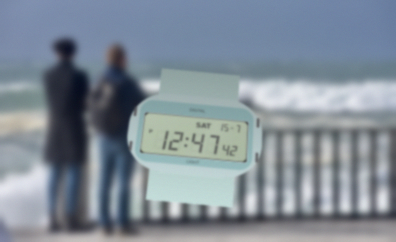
12:47
